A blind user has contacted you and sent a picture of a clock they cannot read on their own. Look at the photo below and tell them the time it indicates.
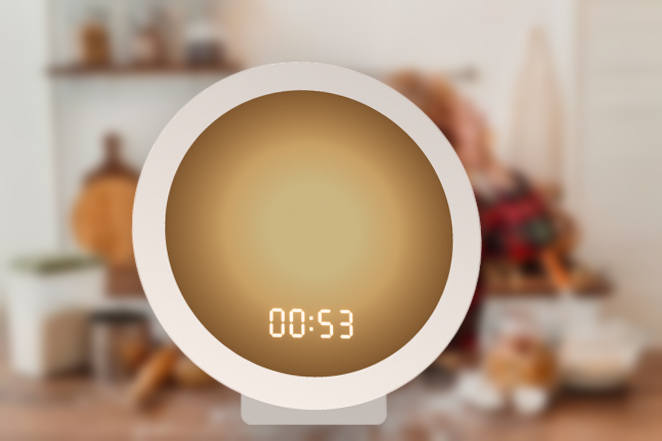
0:53
